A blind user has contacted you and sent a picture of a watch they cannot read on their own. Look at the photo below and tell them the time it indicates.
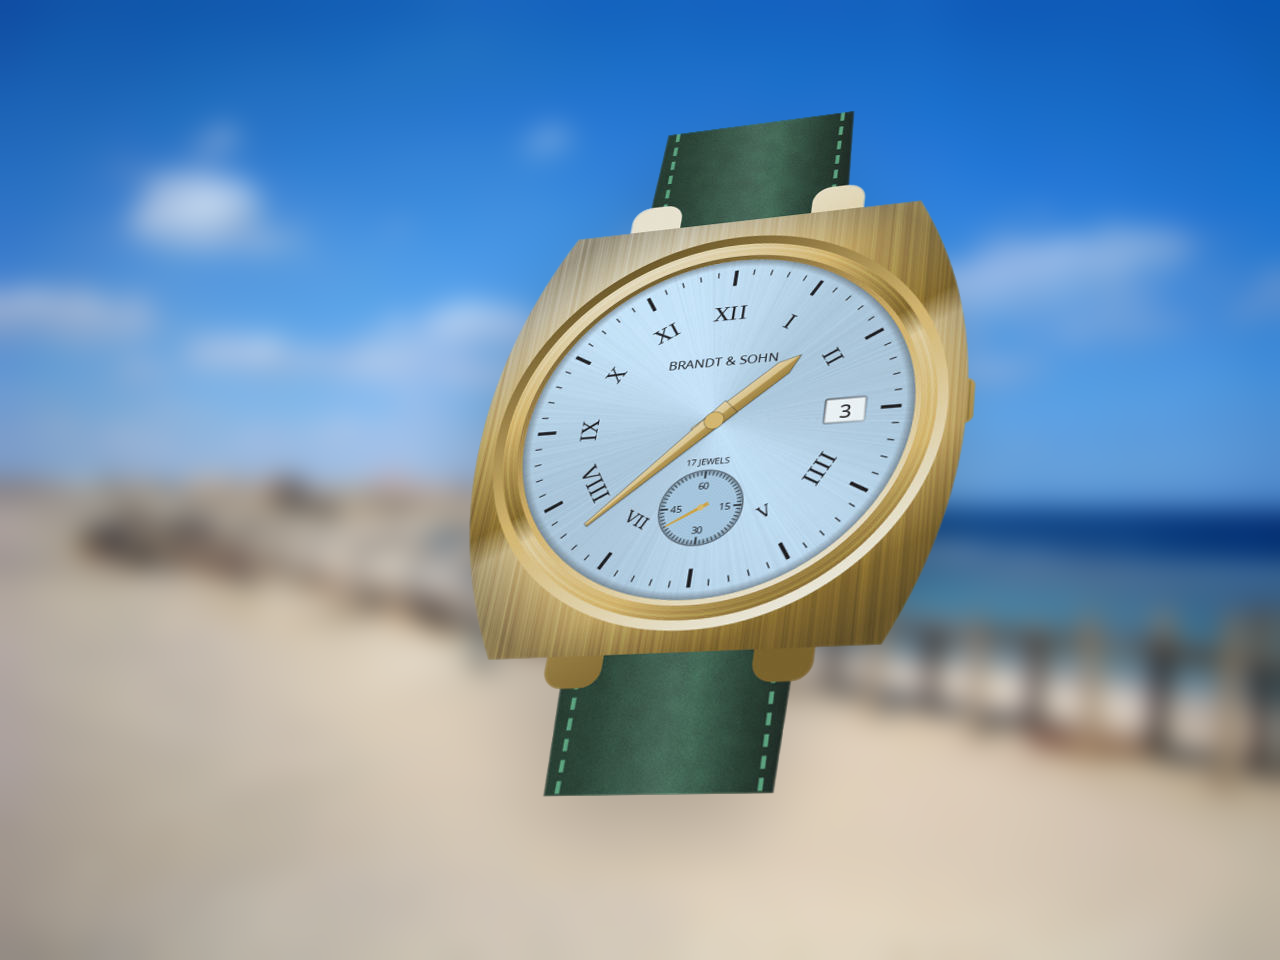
1:37:40
